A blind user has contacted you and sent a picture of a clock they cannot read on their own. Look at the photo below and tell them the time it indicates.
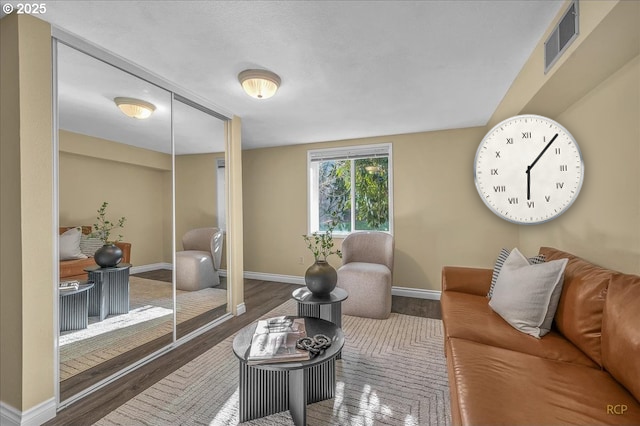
6:07
